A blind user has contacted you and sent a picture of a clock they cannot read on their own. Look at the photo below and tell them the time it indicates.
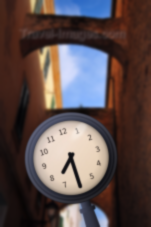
7:30
